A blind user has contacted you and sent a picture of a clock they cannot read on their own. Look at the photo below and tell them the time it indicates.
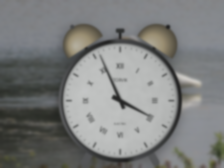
3:56
